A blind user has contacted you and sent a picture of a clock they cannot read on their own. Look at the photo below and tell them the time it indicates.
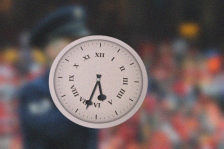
5:33
